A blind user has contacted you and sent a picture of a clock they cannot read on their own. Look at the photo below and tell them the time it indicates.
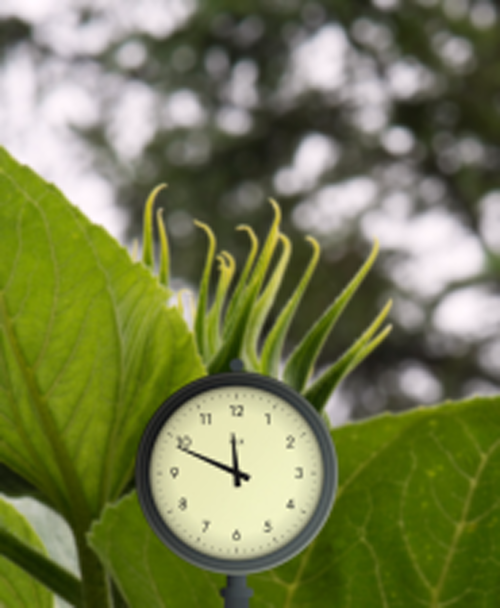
11:49
